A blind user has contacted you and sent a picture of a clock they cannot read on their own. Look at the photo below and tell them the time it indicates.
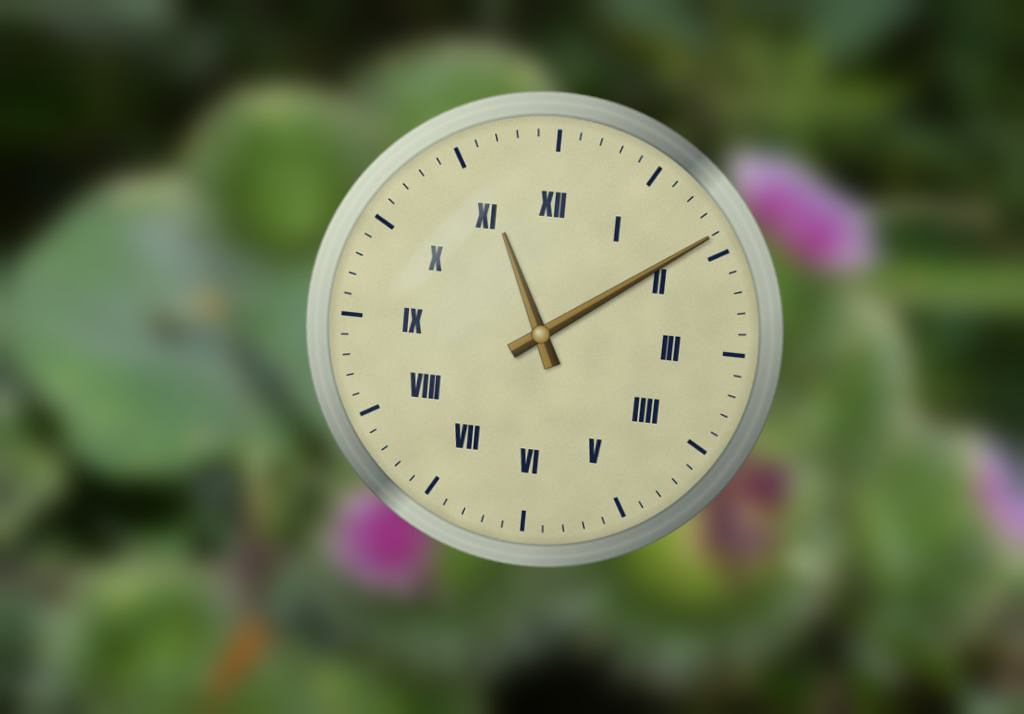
11:09
